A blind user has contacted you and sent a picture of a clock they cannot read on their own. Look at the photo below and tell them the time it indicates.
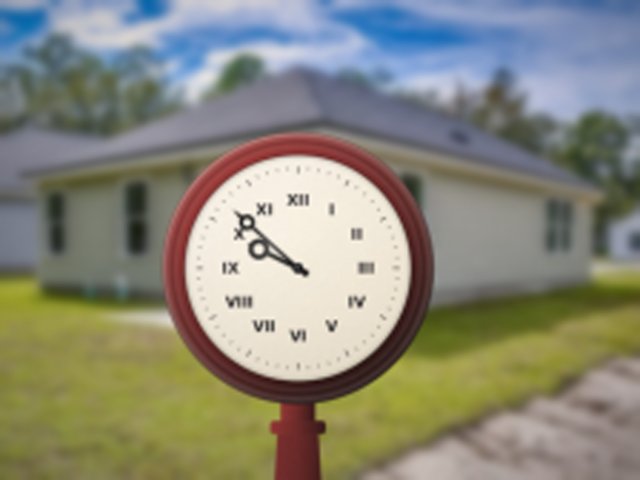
9:52
